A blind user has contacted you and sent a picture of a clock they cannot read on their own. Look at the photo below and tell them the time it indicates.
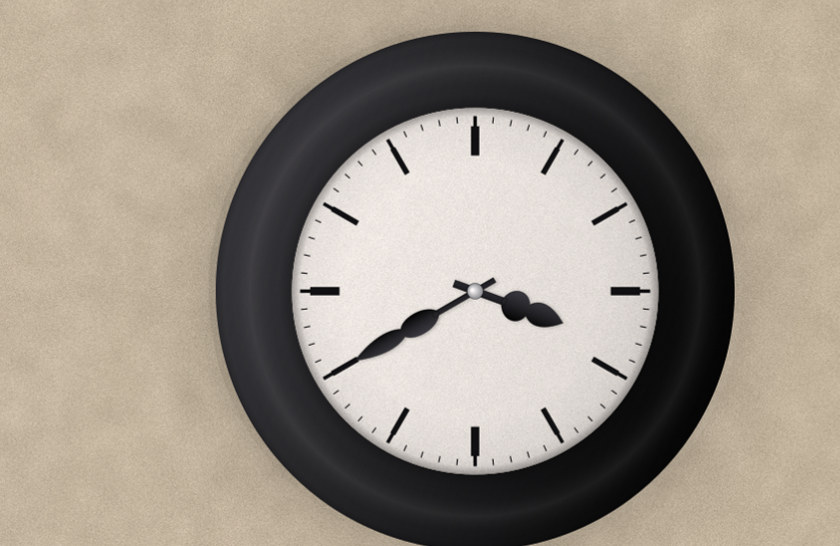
3:40
